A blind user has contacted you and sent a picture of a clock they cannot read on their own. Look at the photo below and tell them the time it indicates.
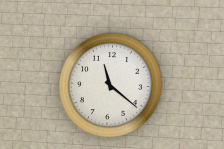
11:21
